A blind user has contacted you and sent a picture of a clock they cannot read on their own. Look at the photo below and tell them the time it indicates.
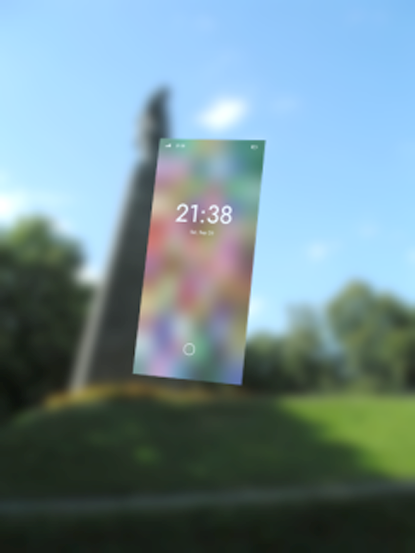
21:38
